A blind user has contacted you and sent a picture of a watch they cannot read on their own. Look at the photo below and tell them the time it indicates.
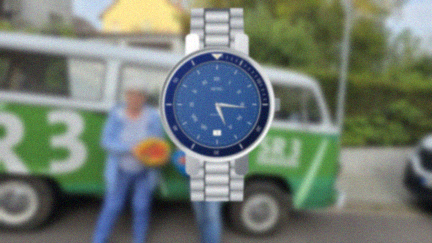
5:16
